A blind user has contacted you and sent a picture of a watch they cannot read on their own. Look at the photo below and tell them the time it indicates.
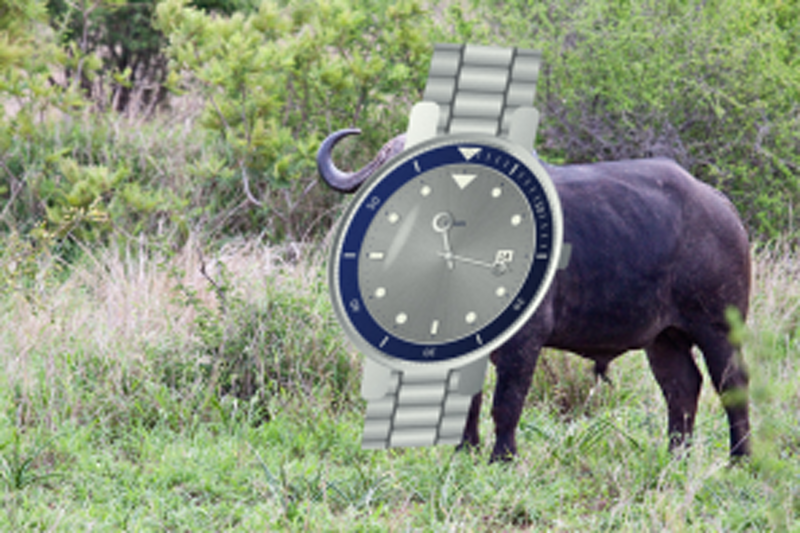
11:17
